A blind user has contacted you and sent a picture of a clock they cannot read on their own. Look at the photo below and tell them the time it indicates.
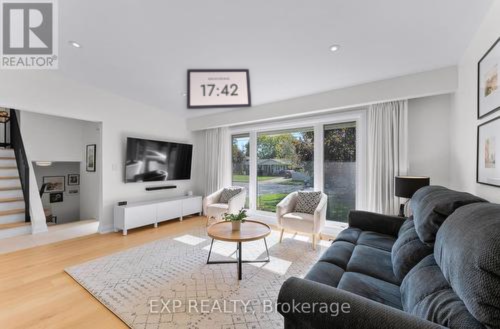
17:42
